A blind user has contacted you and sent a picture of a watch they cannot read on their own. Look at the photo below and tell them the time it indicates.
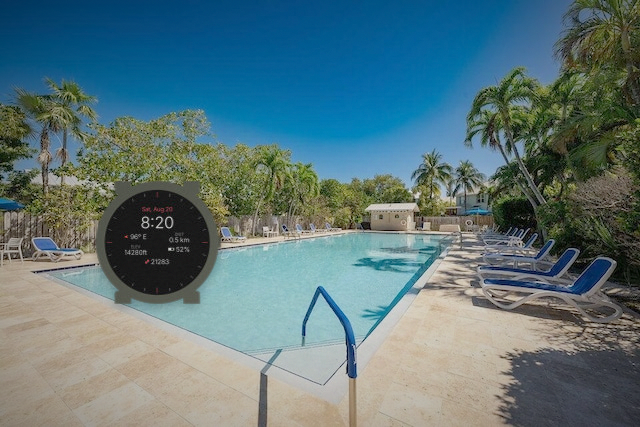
8:20
